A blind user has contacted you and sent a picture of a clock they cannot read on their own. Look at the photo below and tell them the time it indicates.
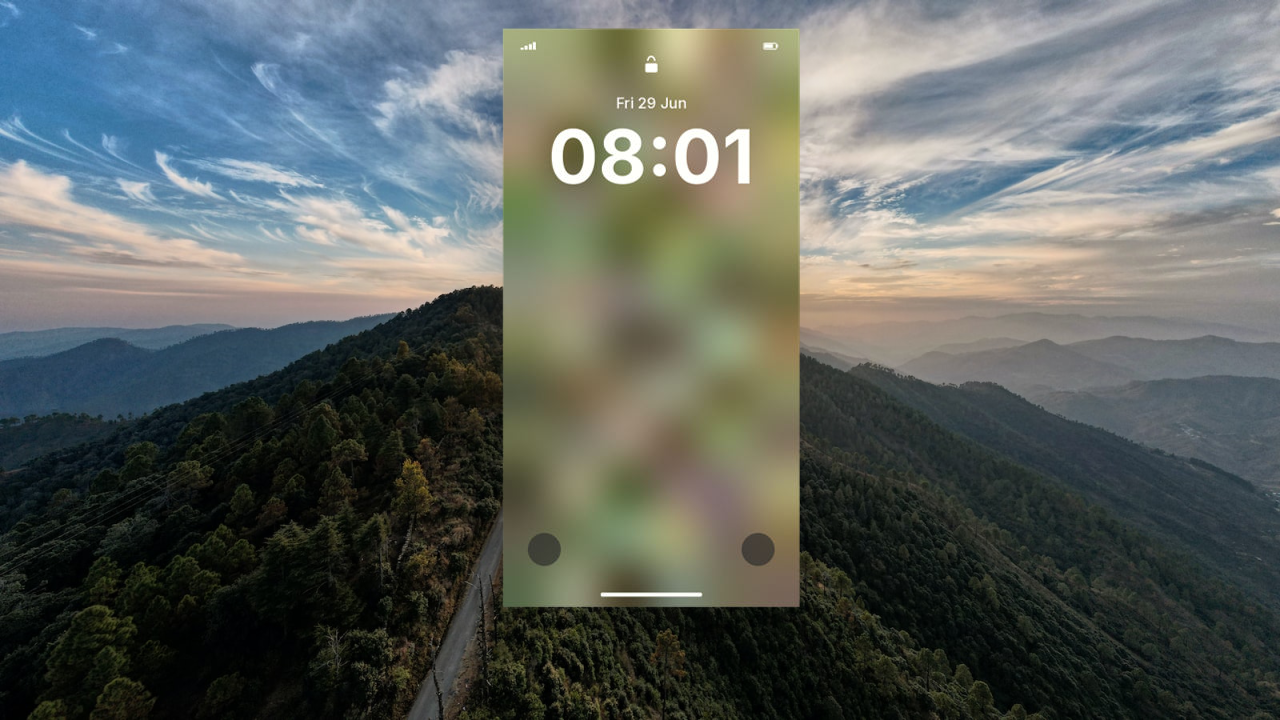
8:01
